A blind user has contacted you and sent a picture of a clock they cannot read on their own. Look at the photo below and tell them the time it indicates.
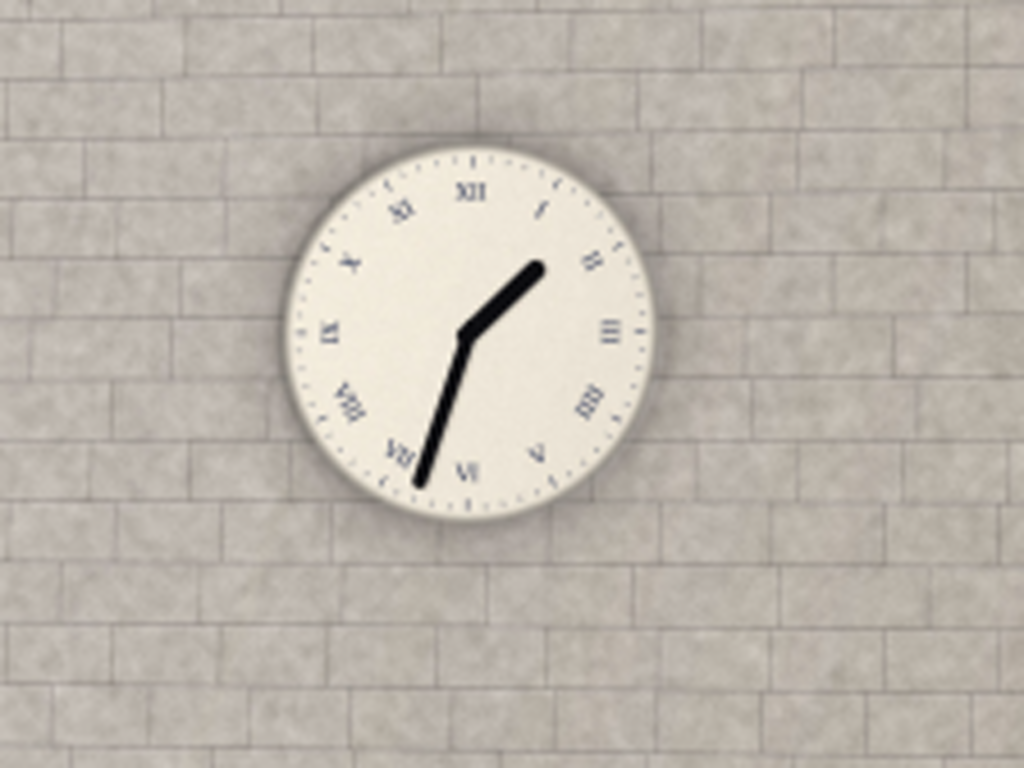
1:33
